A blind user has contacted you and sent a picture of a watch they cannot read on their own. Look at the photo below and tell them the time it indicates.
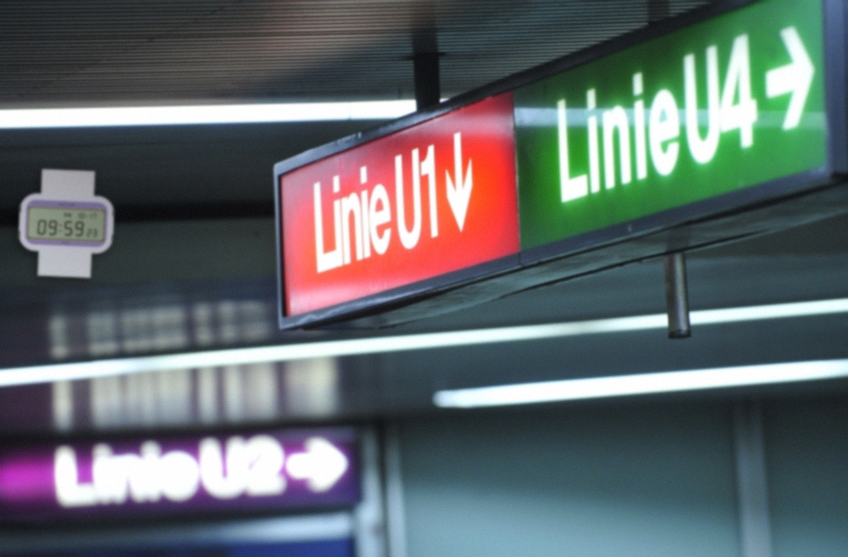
9:59
